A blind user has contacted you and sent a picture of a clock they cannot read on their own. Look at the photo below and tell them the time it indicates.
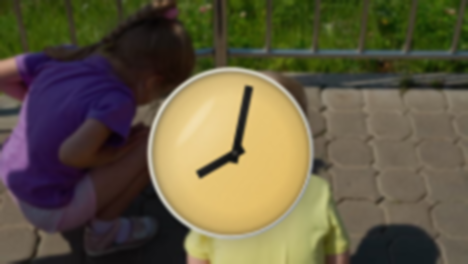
8:02
